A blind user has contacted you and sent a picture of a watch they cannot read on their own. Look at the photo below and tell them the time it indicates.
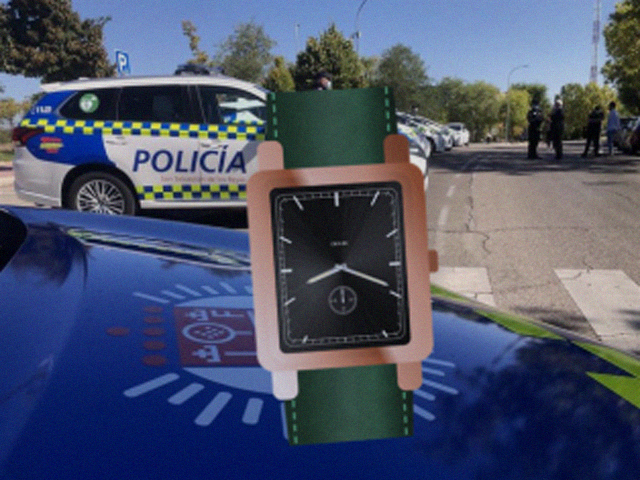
8:19
